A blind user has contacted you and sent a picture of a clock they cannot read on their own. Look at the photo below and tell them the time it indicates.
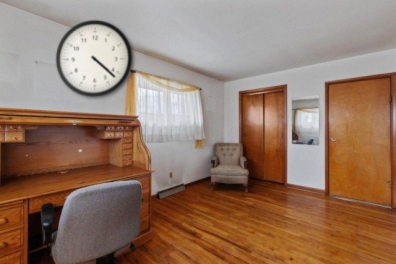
4:22
